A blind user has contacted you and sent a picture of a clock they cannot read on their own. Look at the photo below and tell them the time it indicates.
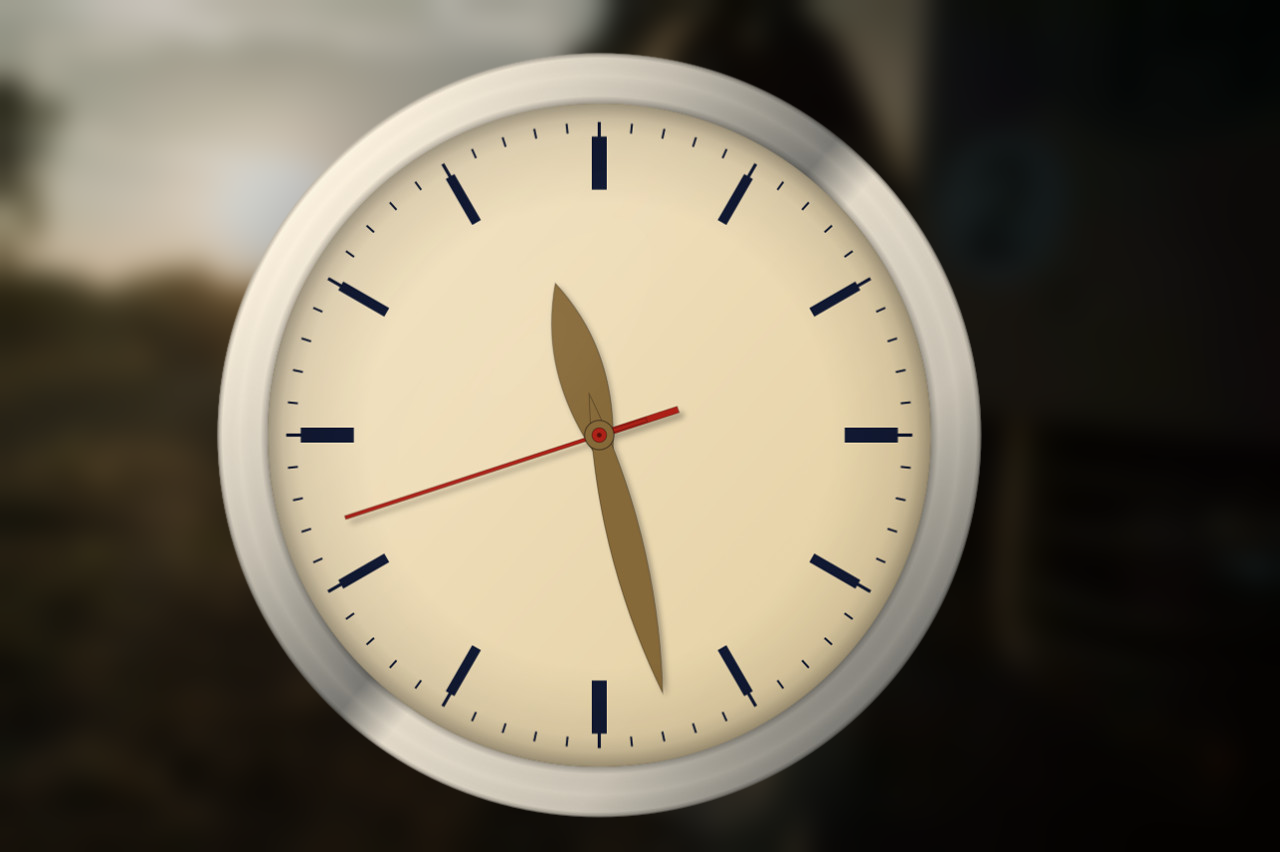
11:27:42
